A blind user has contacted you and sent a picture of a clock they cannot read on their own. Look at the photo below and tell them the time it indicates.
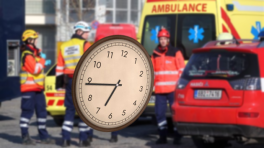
6:44
